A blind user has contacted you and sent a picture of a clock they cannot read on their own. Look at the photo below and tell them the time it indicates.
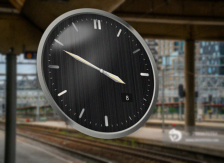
3:49
